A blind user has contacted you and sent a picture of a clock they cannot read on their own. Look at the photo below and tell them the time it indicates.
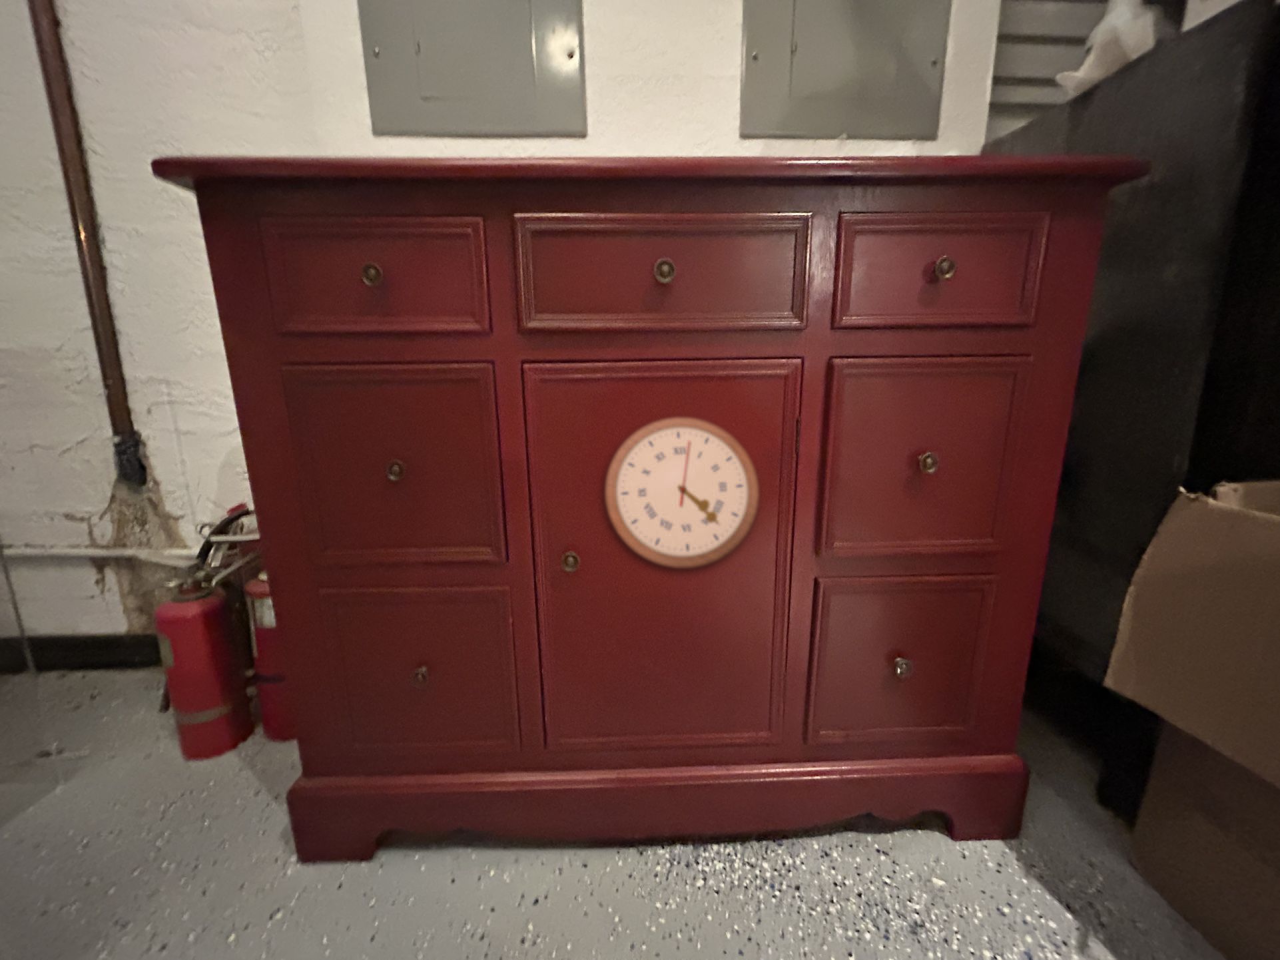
4:23:02
